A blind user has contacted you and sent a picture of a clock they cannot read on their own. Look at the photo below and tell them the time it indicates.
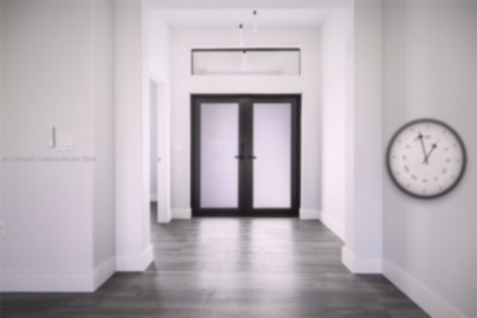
12:57
